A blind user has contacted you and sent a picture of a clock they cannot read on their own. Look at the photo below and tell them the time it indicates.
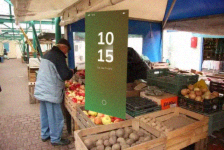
10:15
